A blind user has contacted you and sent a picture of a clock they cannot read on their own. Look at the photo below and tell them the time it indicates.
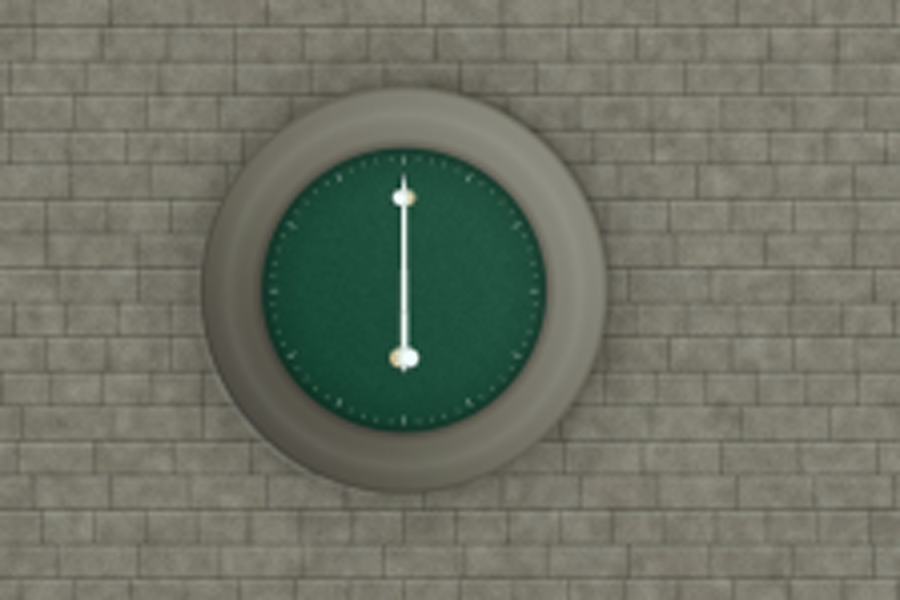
6:00
